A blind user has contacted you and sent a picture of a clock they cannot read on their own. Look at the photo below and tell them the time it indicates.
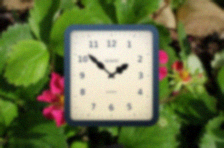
1:52
